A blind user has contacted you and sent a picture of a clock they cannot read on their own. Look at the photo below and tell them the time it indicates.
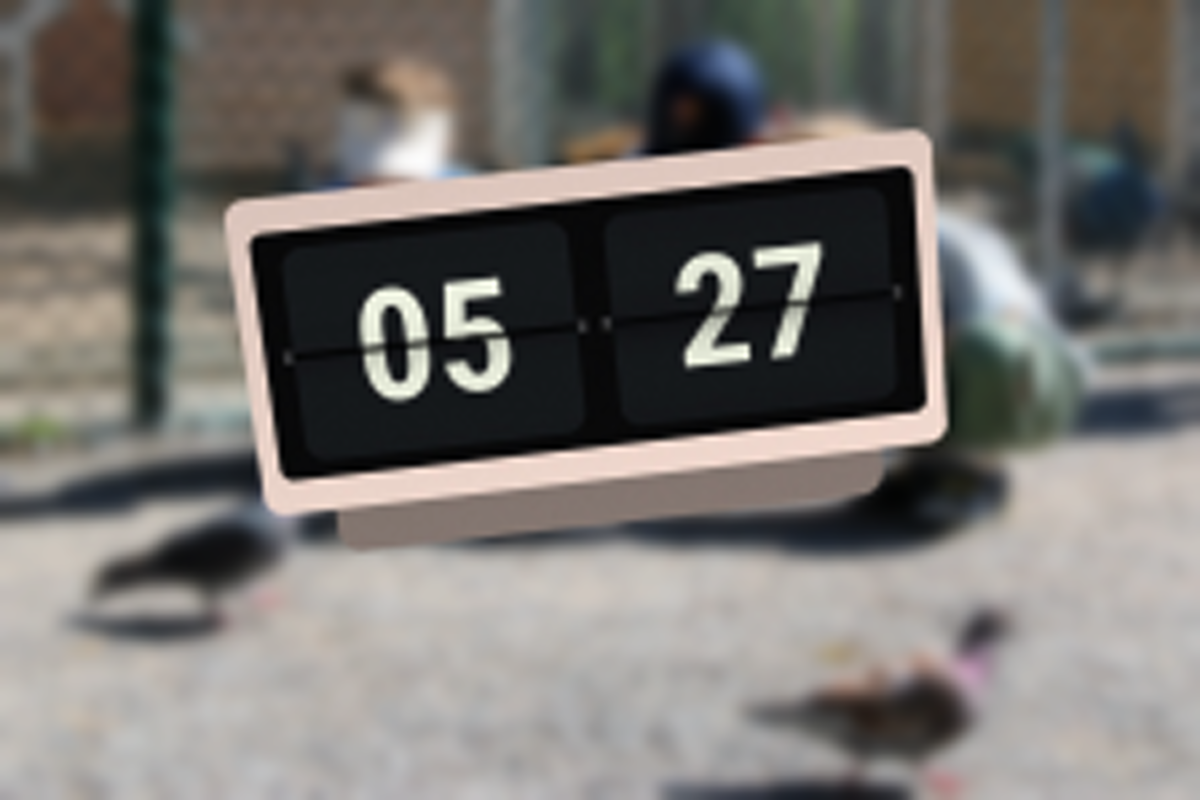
5:27
